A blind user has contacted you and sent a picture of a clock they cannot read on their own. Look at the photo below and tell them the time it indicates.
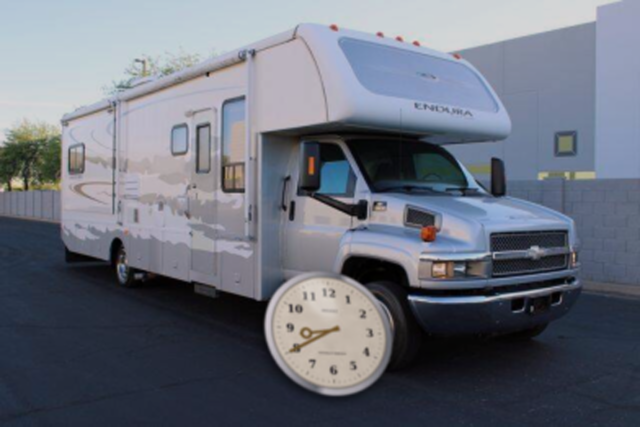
8:40
